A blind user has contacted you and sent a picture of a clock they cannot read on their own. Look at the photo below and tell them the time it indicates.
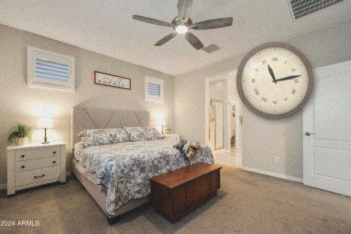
11:13
